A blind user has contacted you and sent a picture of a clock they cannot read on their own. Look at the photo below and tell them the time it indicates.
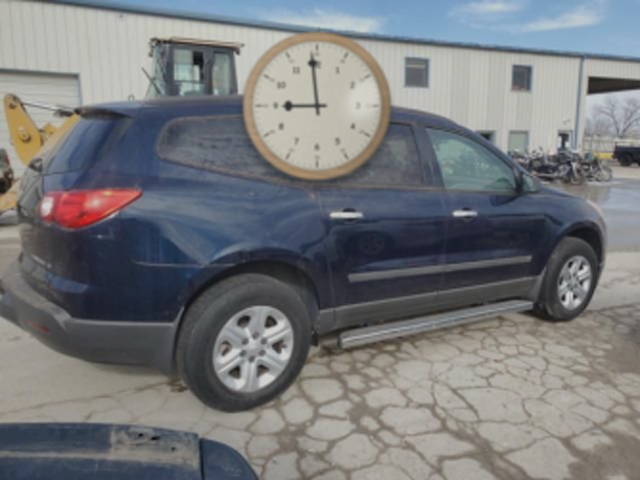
8:59
